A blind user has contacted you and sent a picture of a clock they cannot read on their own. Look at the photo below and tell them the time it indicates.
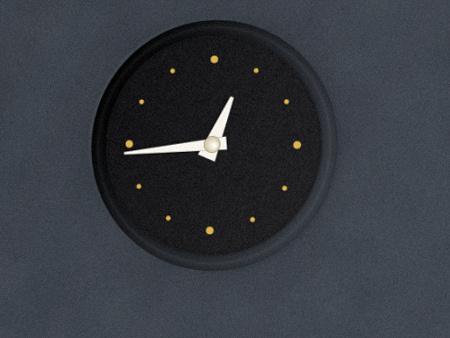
12:44
